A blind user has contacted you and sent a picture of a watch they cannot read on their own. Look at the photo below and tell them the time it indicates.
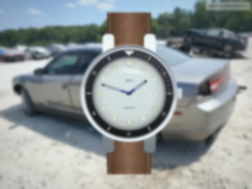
1:48
